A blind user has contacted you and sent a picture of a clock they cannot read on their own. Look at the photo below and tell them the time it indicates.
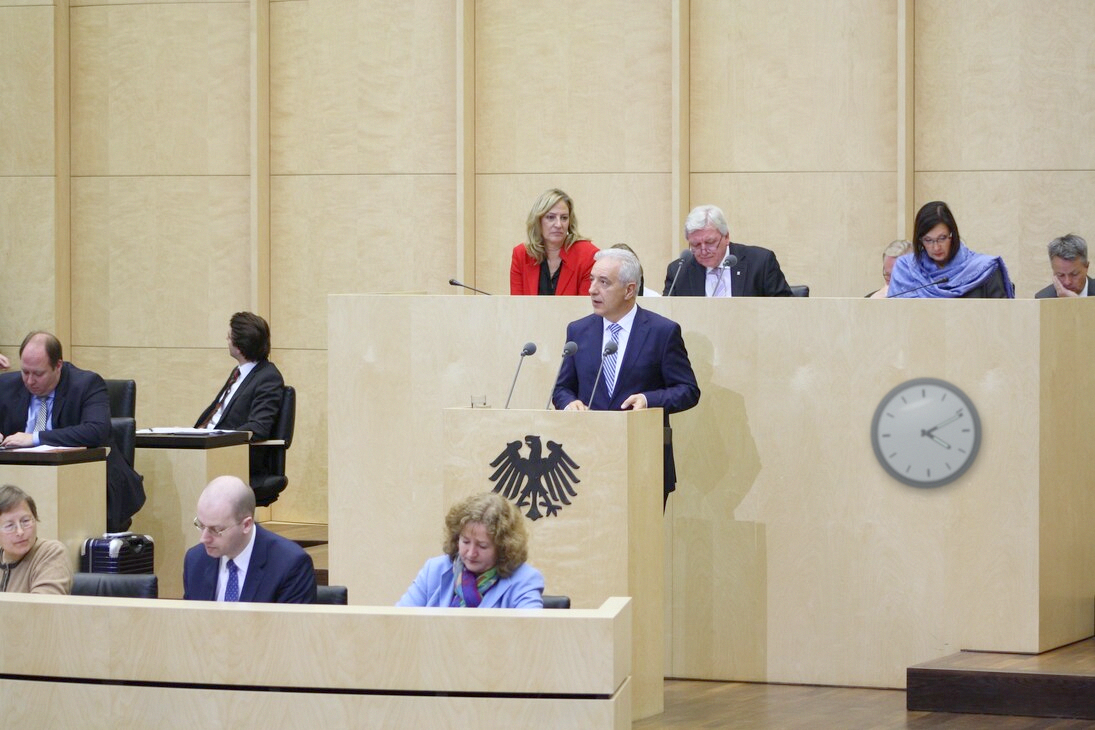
4:11
